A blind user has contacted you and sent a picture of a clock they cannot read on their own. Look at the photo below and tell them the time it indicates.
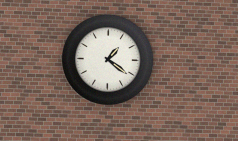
1:21
